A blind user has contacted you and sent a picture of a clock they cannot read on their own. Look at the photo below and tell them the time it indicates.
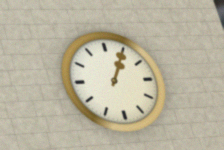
1:05
